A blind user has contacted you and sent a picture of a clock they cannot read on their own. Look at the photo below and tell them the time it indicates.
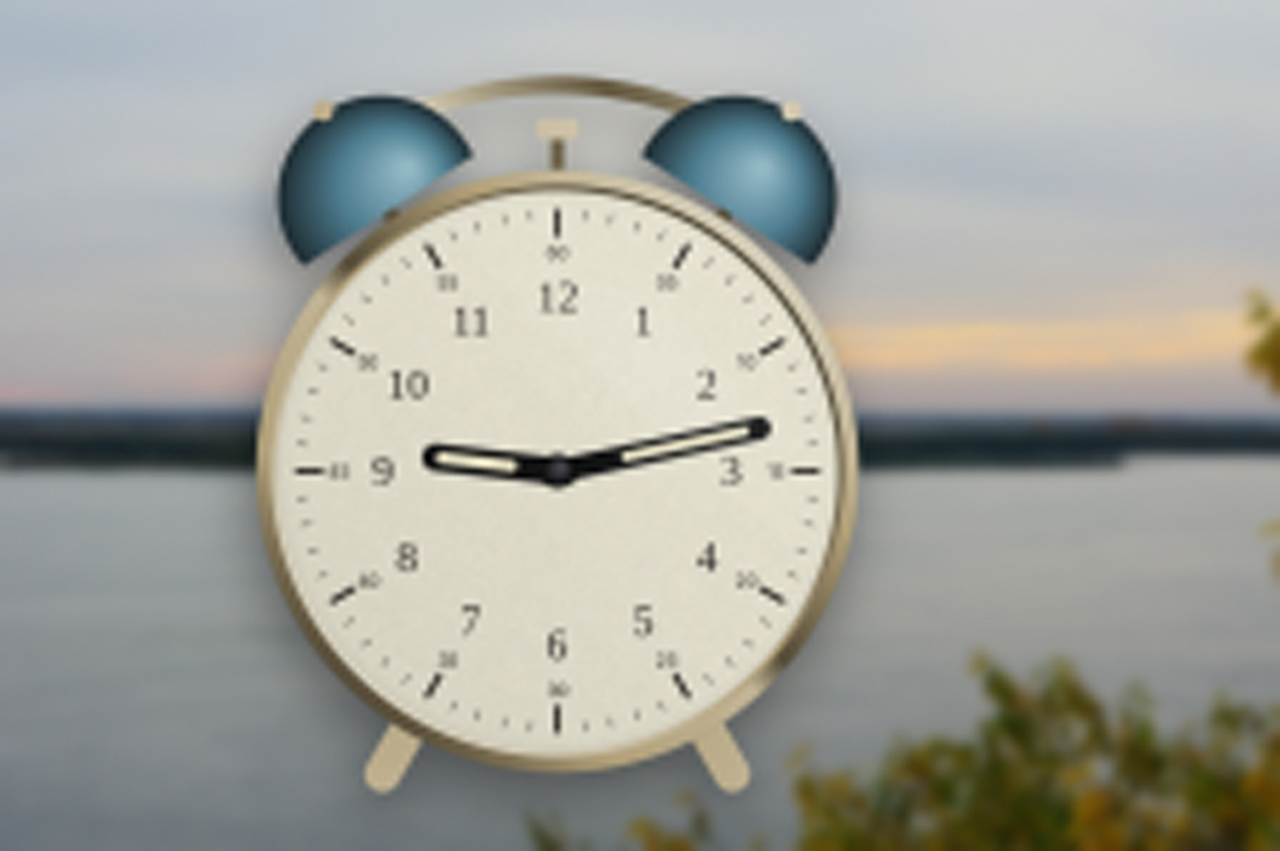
9:13
